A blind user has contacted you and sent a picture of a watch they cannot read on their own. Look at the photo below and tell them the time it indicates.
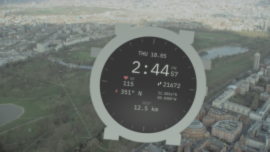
2:44
